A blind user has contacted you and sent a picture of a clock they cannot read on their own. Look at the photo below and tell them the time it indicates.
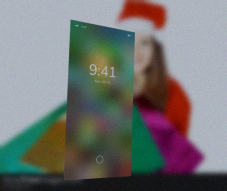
9:41
